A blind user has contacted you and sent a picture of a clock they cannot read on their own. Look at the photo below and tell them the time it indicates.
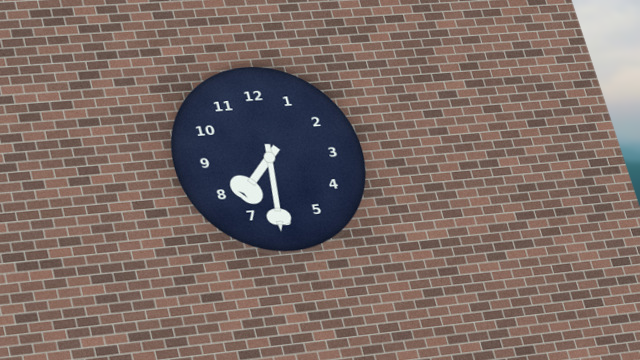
7:31
